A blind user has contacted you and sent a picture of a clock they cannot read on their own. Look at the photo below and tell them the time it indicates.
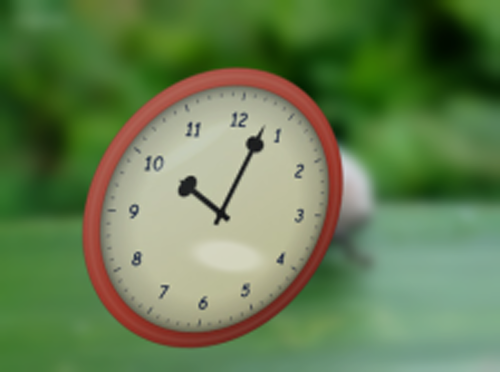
10:03
